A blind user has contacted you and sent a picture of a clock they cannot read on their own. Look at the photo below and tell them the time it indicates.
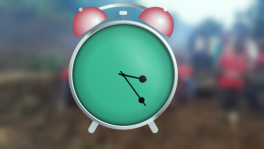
3:24
